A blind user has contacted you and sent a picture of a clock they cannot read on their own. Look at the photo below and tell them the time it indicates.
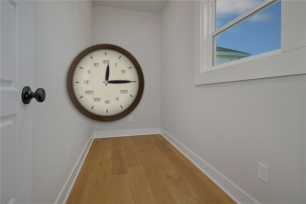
12:15
